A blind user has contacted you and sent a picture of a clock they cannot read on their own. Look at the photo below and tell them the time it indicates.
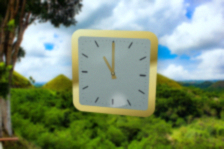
11:00
